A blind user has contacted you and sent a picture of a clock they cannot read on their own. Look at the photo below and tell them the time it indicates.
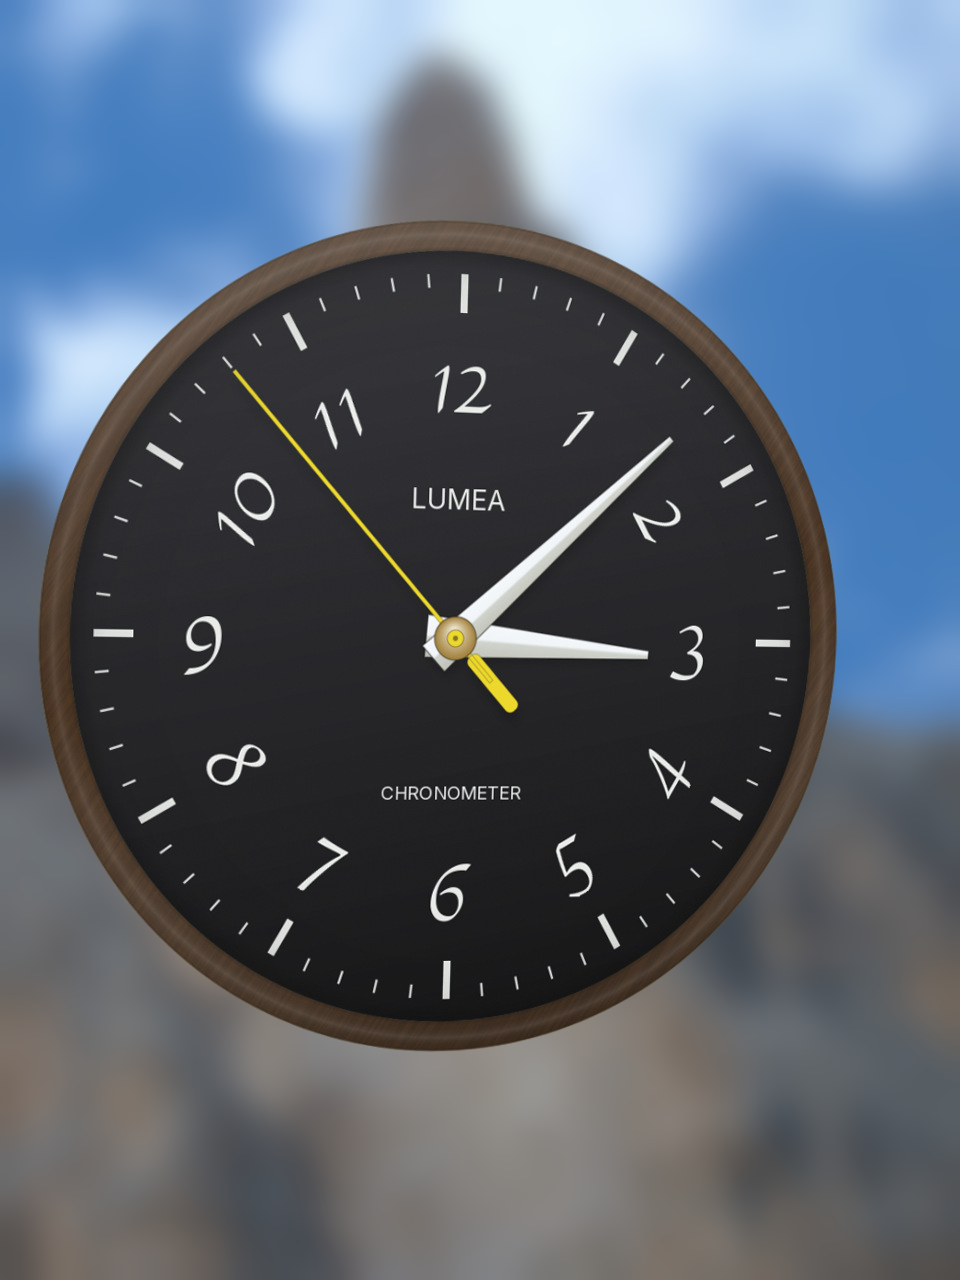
3:07:53
